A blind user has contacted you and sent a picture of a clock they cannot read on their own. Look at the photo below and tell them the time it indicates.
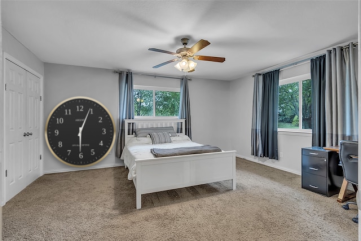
6:04
